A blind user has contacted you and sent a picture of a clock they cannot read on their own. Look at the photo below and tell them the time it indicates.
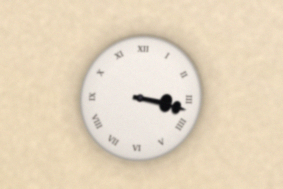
3:17
